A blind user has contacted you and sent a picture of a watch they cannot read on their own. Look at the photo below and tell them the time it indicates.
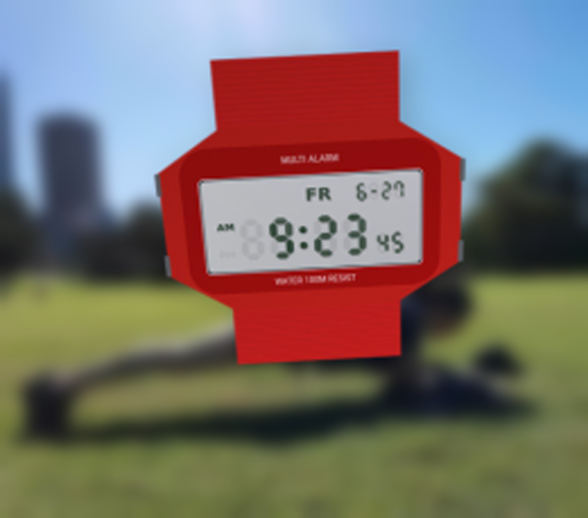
9:23:45
